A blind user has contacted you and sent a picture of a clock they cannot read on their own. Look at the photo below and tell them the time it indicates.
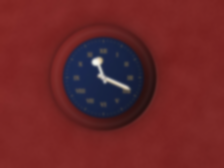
11:19
